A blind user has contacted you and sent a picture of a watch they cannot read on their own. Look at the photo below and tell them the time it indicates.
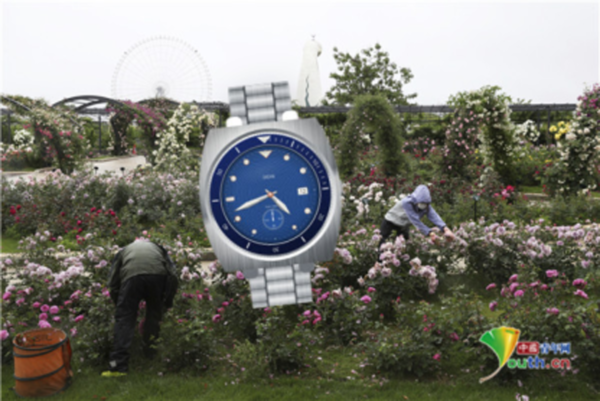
4:42
